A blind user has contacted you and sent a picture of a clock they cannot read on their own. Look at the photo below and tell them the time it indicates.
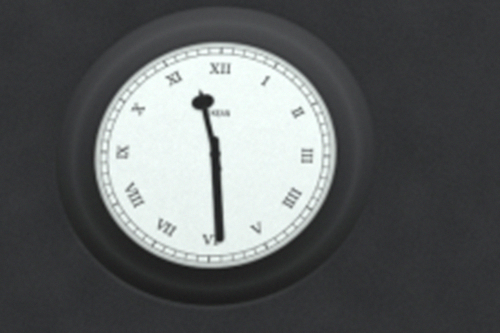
11:29
